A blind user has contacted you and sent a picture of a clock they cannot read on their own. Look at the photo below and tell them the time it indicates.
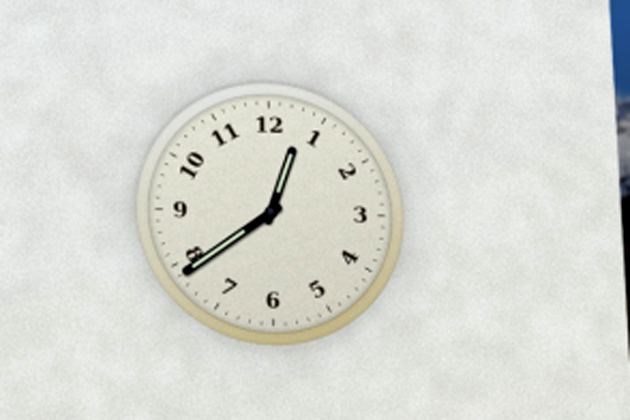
12:39
